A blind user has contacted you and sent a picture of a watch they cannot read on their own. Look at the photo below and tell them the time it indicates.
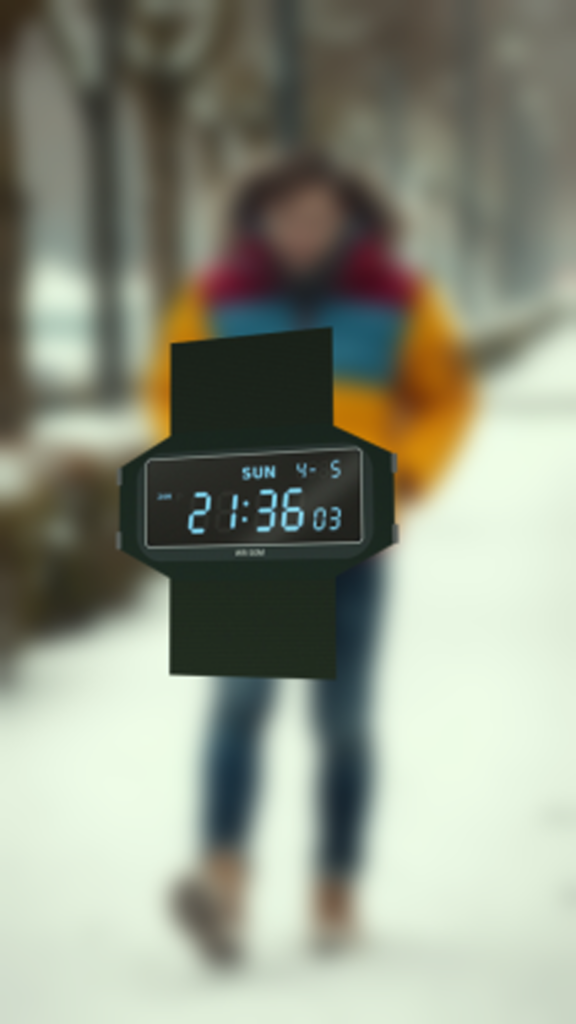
21:36:03
